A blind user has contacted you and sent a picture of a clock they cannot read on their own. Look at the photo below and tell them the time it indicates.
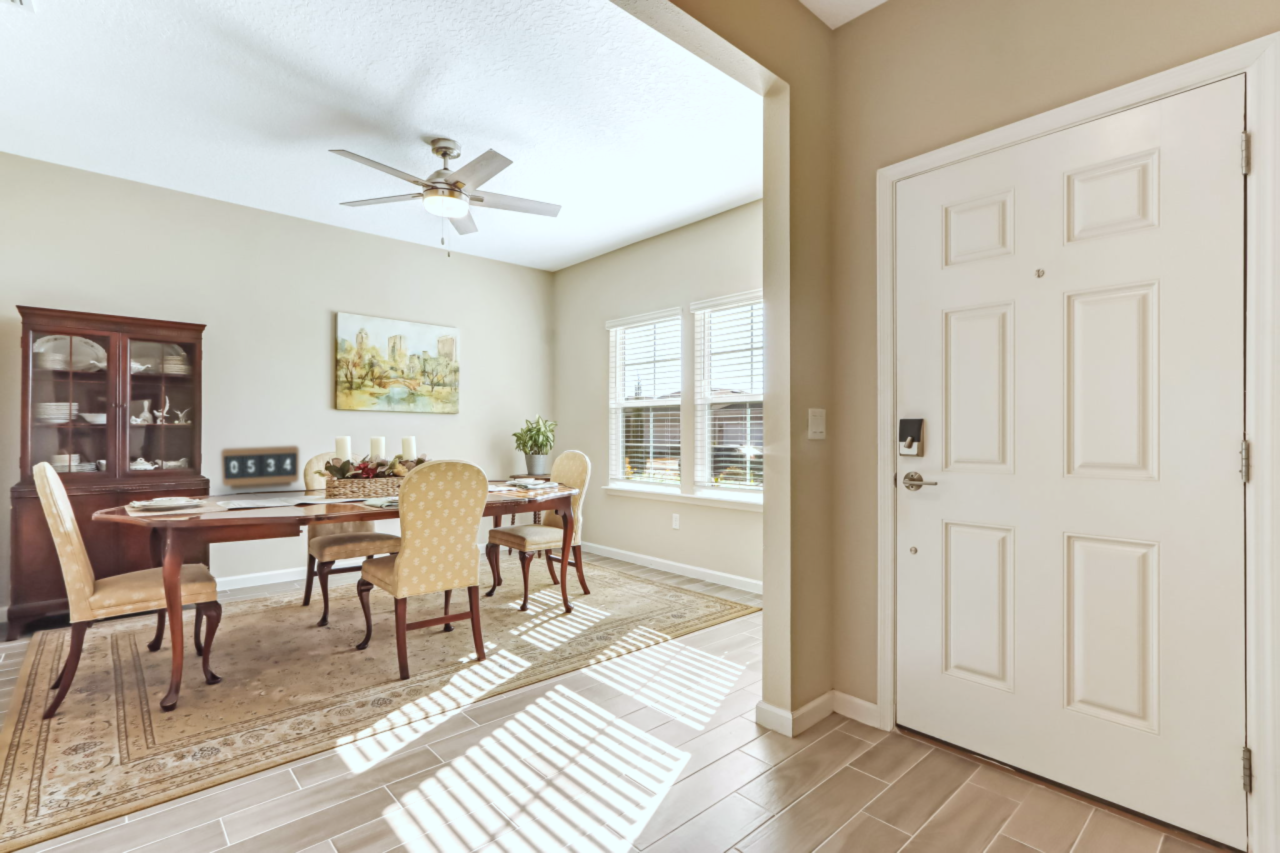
5:34
